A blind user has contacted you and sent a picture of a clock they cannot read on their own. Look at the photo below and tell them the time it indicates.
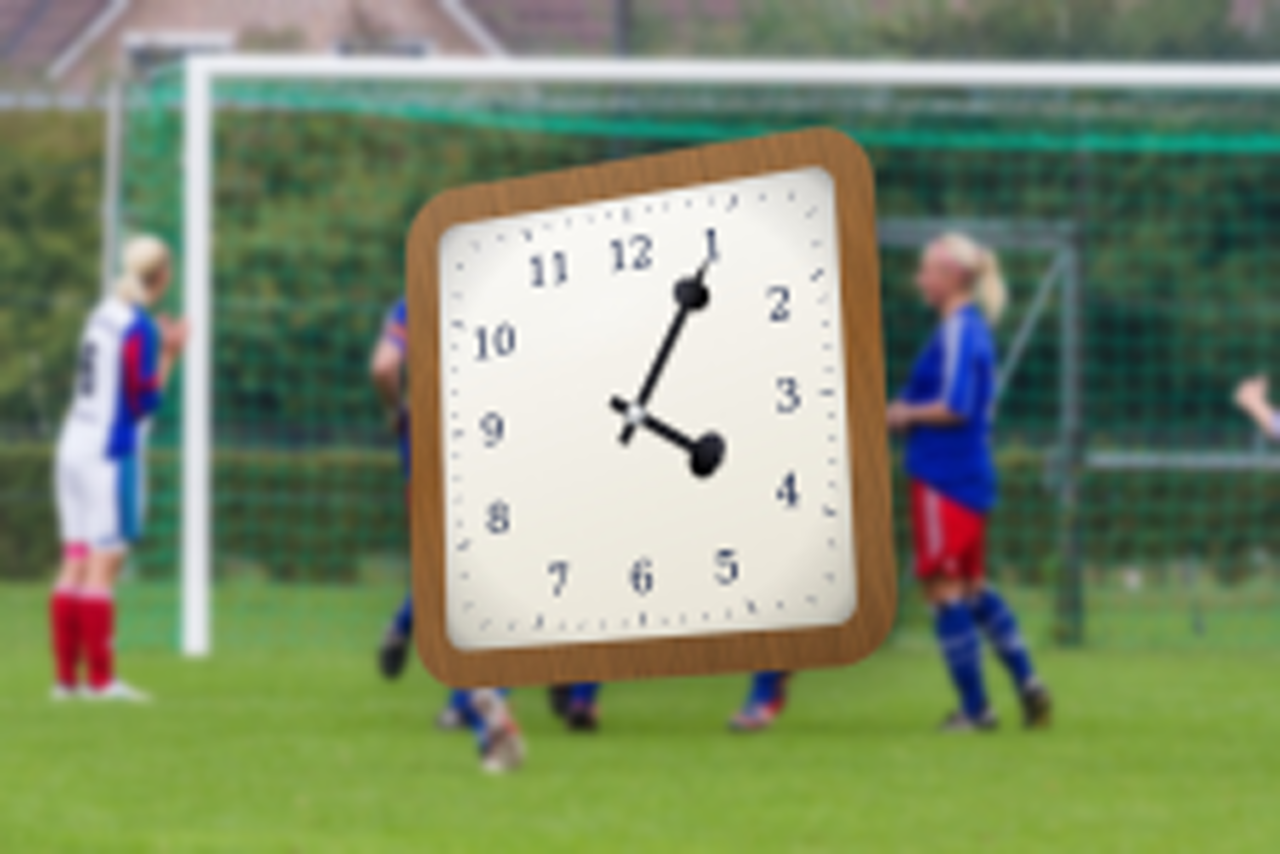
4:05
